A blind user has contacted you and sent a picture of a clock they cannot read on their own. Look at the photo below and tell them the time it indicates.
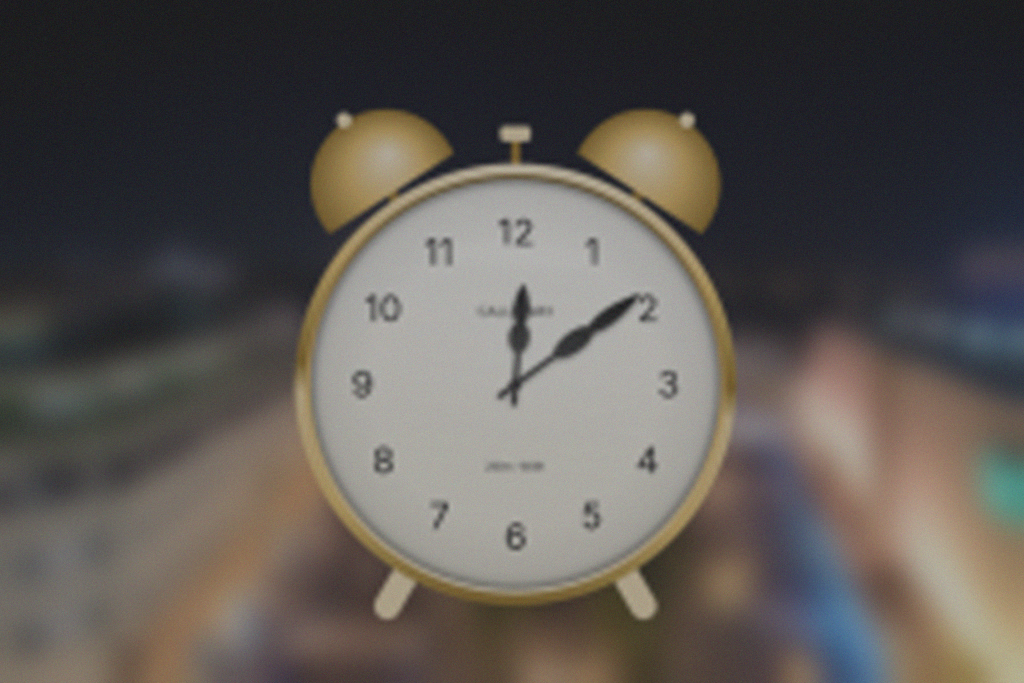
12:09
